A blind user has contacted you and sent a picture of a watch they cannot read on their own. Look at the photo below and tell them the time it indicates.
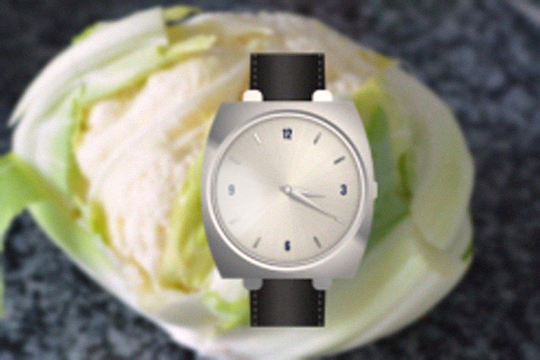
3:20
